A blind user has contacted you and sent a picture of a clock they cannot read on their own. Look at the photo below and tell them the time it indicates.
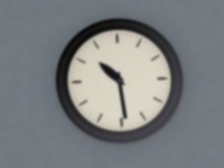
10:29
